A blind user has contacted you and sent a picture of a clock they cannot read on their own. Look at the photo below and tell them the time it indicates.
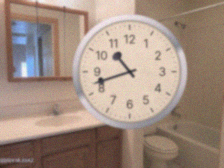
10:42
